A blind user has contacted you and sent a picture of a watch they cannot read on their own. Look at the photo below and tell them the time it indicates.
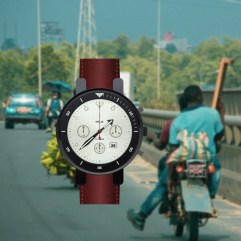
1:38
